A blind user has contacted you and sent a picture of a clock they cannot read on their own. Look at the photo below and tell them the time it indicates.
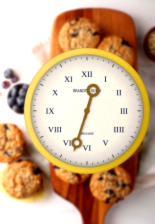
12:33
